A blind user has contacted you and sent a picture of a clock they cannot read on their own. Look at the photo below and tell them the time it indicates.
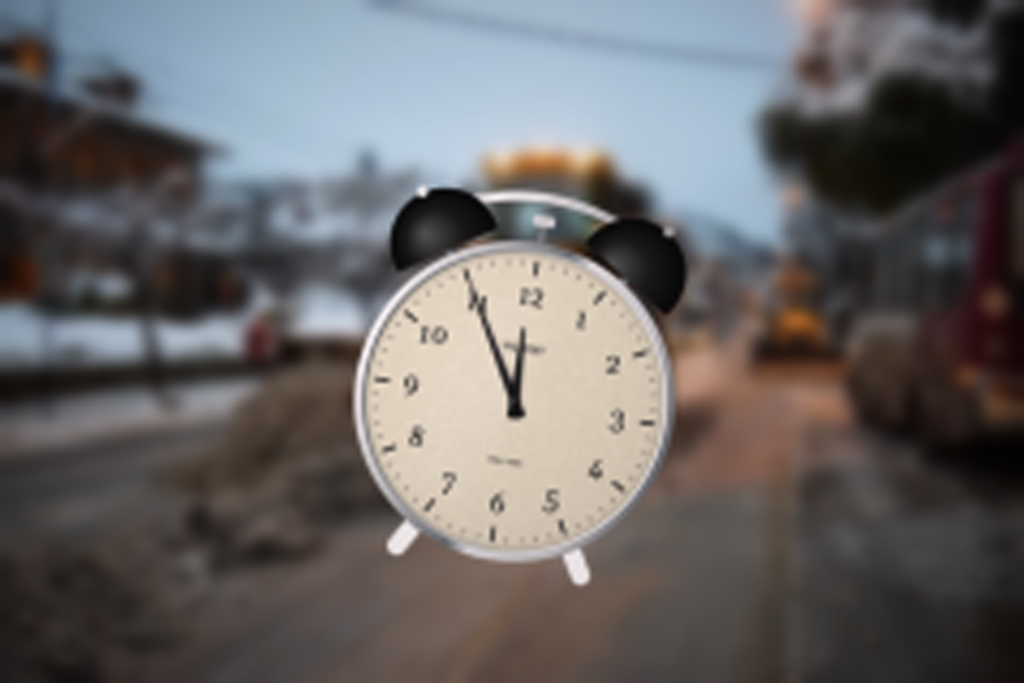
11:55
